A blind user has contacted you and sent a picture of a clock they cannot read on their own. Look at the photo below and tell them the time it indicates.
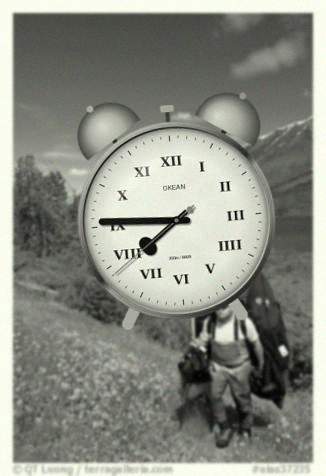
7:45:39
